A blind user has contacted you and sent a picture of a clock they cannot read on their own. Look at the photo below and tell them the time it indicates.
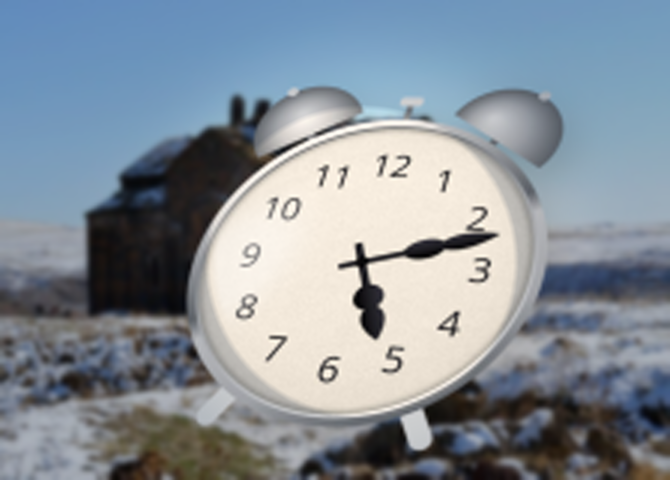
5:12
